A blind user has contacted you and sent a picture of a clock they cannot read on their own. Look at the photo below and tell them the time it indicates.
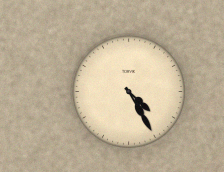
4:25
